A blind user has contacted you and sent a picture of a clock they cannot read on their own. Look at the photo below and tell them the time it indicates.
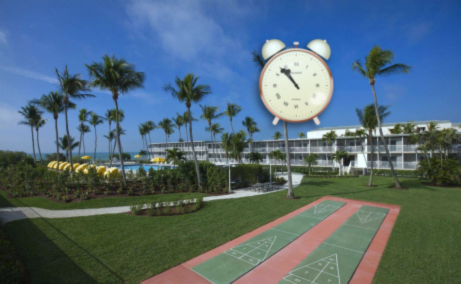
10:53
